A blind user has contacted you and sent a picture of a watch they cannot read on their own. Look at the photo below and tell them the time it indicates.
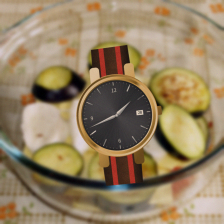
1:42
